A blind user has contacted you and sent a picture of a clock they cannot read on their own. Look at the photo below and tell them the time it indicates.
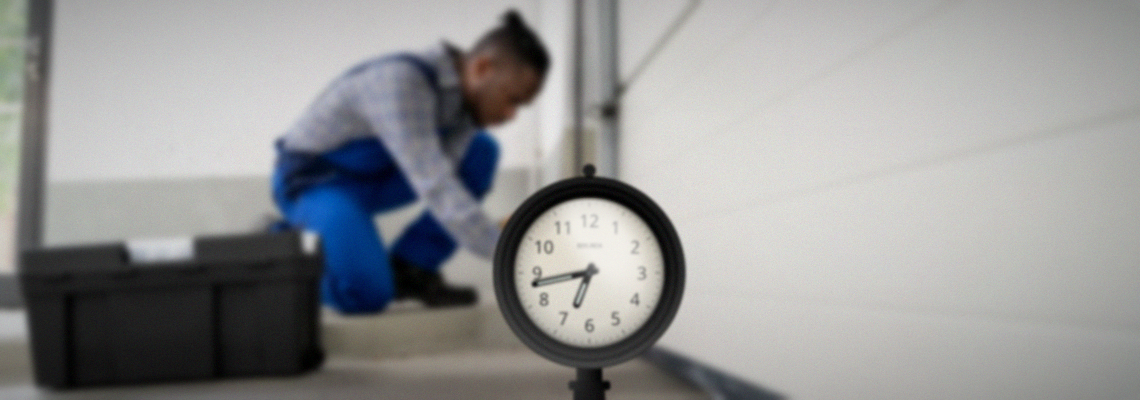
6:43
